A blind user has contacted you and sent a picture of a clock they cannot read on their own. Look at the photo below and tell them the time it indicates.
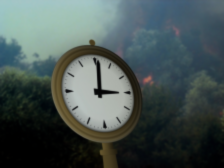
3:01
